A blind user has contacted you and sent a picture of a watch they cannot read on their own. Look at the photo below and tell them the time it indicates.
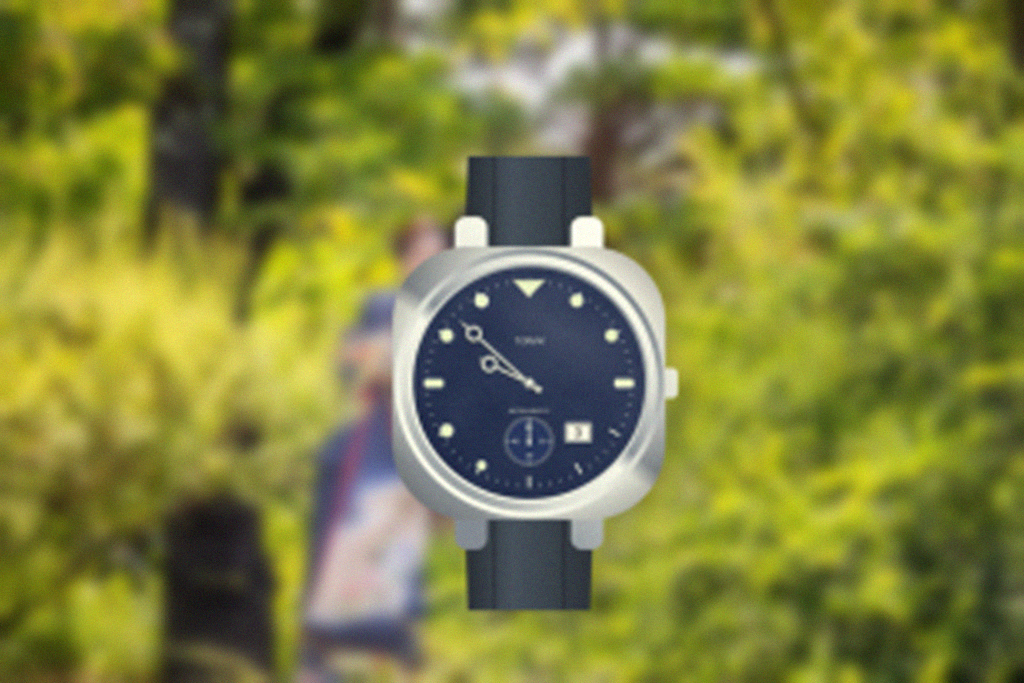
9:52
